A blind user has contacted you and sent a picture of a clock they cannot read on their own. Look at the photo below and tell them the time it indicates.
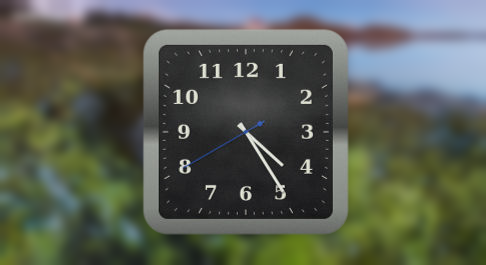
4:24:40
